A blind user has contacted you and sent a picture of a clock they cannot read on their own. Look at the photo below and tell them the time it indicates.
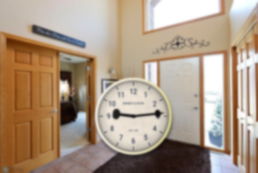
9:14
